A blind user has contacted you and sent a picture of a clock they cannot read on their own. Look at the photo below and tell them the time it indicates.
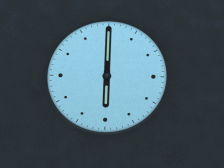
6:00
